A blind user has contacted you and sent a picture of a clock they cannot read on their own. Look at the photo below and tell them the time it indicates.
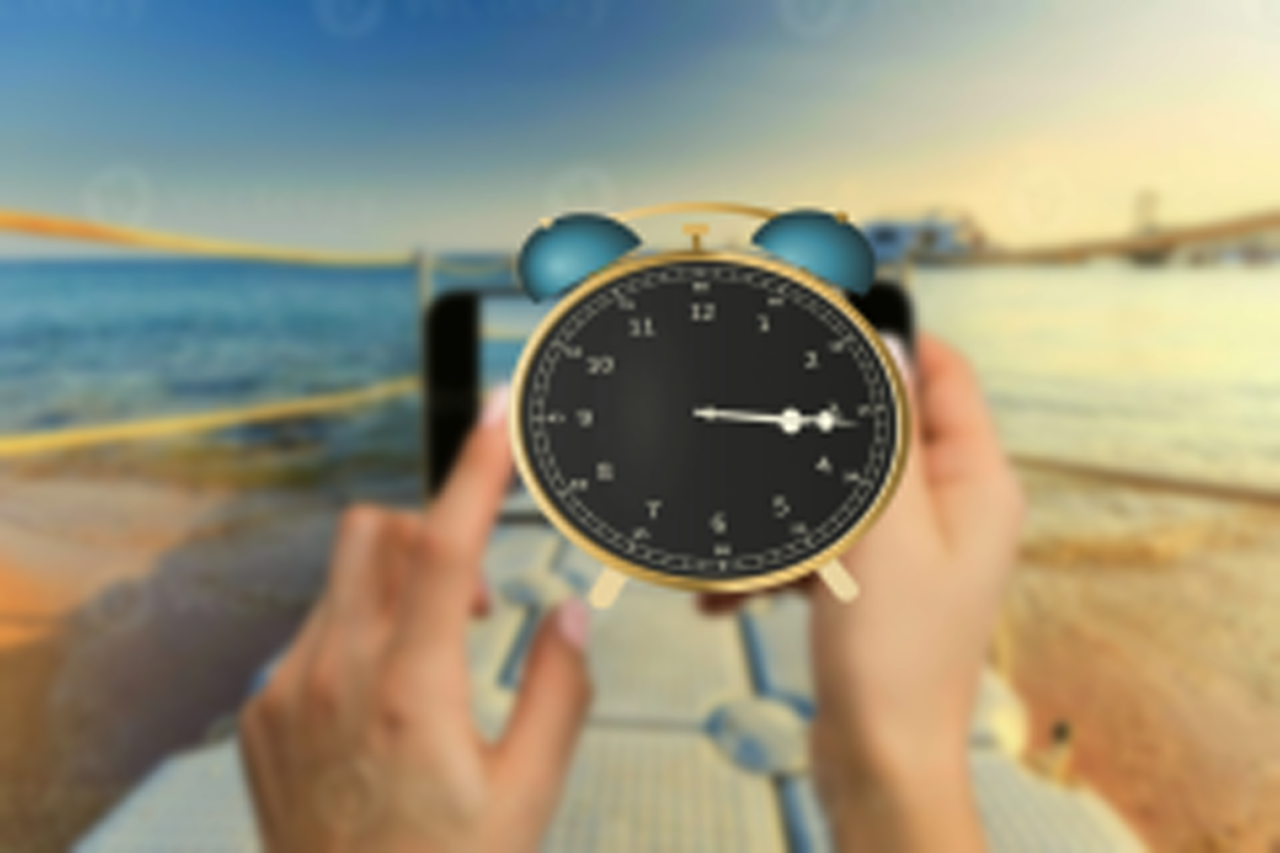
3:16
